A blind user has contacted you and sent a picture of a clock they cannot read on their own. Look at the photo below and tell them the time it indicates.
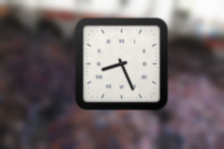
8:26
